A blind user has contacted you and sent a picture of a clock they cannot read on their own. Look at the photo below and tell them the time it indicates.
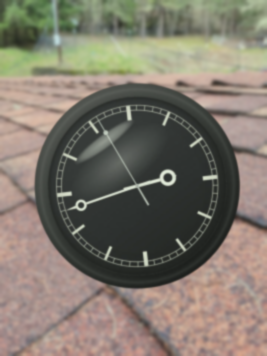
2:42:56
